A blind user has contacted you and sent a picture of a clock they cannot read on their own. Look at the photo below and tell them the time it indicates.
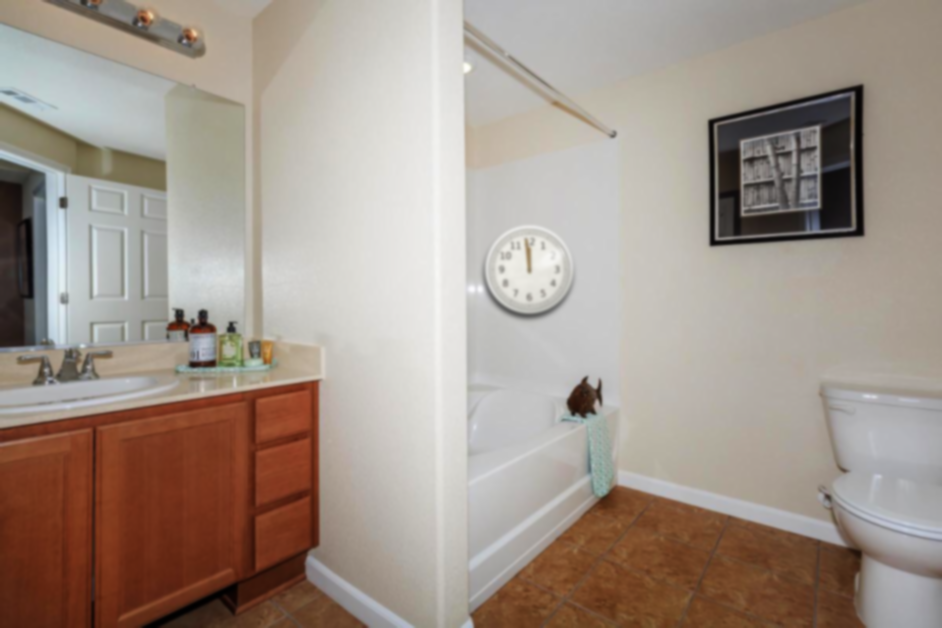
11:59
